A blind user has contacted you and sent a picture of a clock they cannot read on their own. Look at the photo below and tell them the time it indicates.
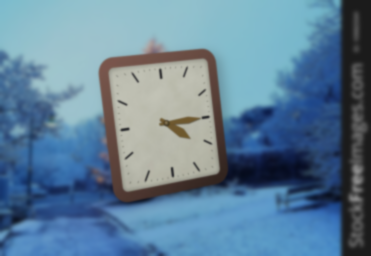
4:15
